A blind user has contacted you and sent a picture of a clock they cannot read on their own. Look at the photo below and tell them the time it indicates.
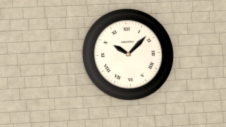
10:08
